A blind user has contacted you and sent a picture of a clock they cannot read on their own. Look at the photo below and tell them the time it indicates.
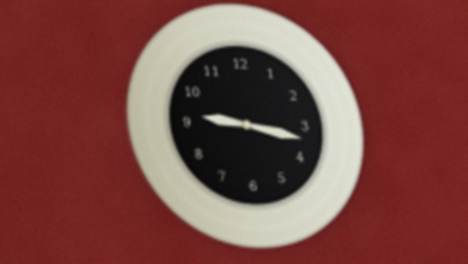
9:17
